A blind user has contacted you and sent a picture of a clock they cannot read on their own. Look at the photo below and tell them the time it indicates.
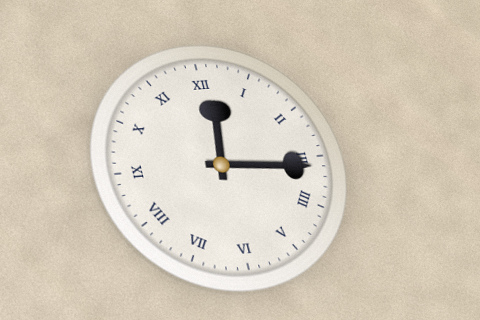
12:16
